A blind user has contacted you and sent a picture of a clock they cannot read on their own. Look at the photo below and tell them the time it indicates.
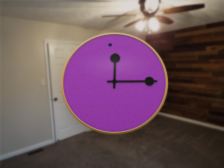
12:16
